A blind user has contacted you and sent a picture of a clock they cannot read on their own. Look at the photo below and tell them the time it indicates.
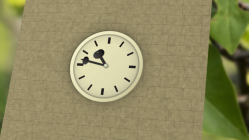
10:47
